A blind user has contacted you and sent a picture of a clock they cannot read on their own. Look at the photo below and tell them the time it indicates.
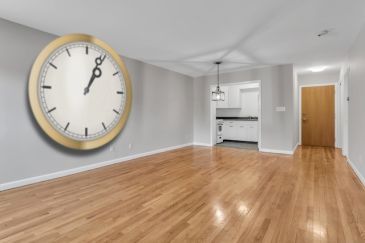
1:04
